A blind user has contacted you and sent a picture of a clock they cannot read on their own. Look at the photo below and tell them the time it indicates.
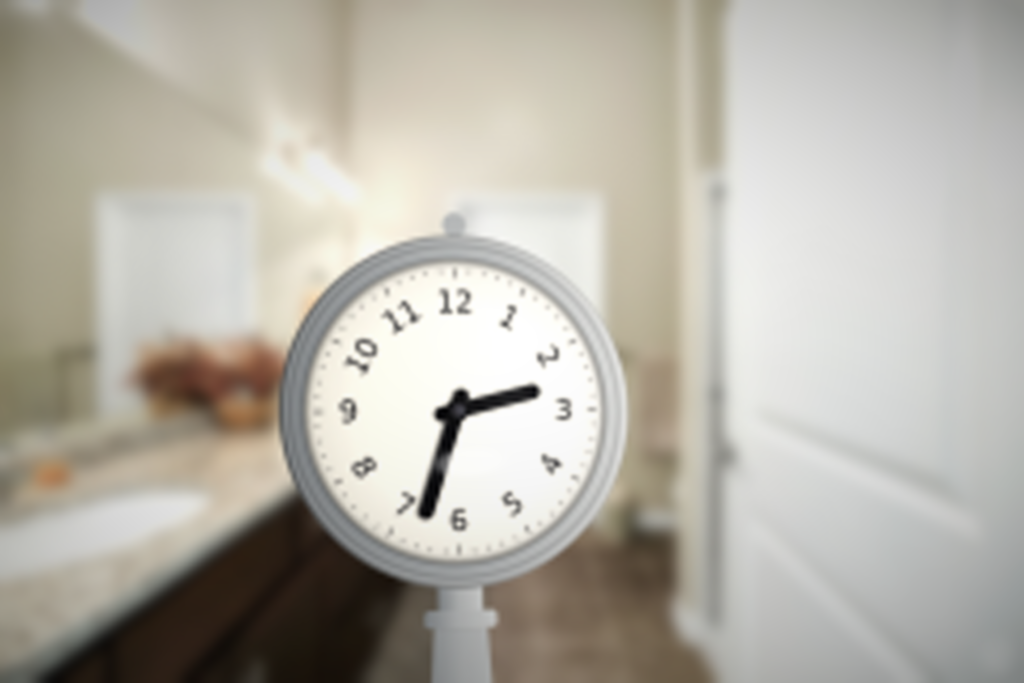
2:33
